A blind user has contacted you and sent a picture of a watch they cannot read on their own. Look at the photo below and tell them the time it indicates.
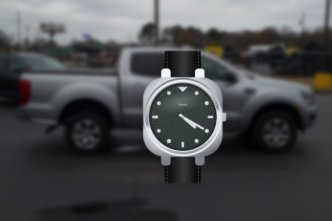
4:20
